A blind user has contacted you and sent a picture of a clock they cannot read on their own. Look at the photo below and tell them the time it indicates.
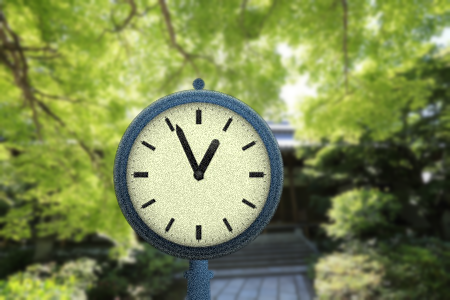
12:56
